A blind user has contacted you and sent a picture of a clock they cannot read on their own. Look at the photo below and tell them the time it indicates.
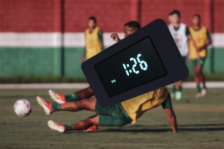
1:26
